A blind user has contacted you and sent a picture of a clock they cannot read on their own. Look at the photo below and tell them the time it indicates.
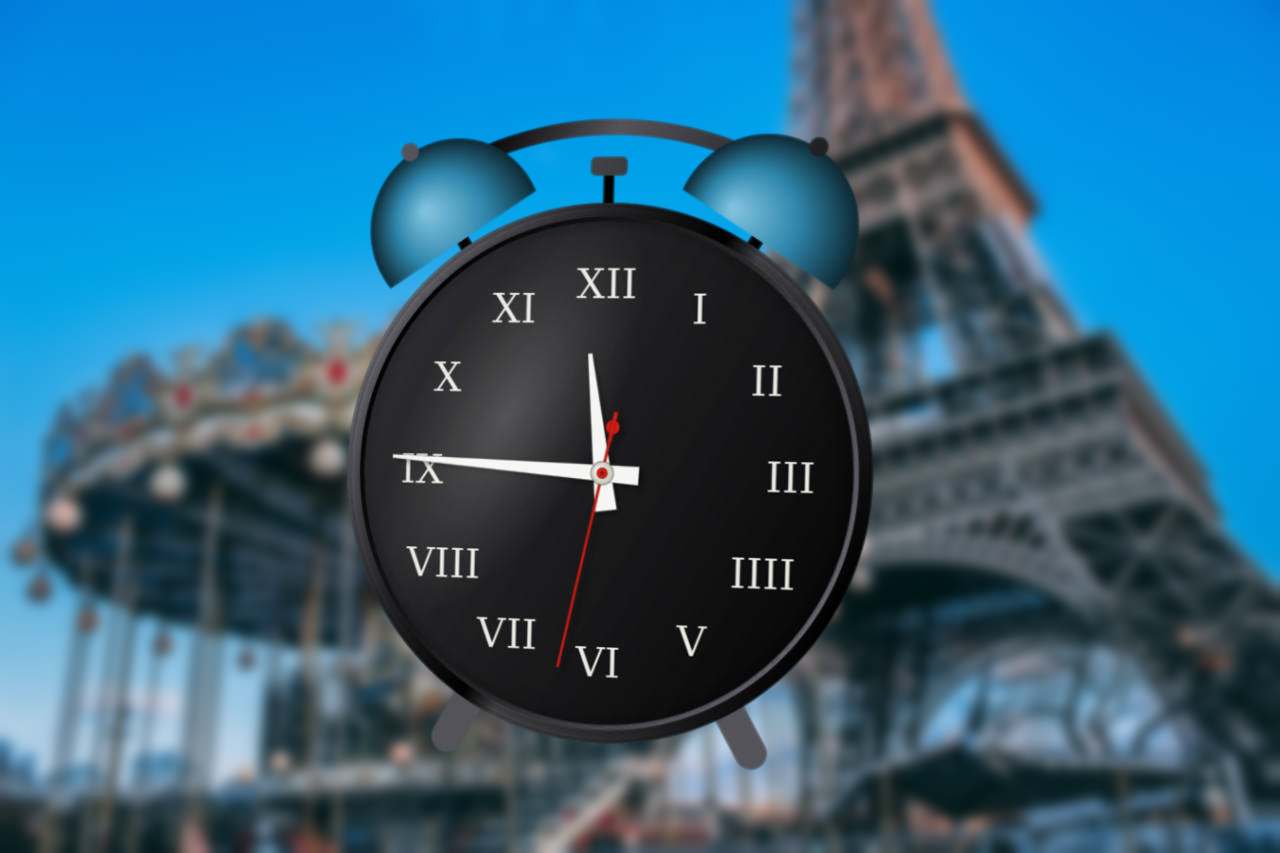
11:45:32
